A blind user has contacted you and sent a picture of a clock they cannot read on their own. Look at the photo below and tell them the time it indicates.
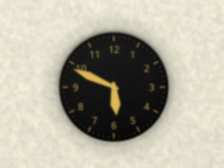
5:49
